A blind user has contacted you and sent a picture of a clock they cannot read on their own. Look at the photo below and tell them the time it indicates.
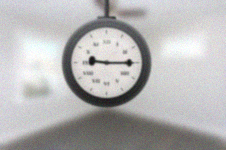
9:15
